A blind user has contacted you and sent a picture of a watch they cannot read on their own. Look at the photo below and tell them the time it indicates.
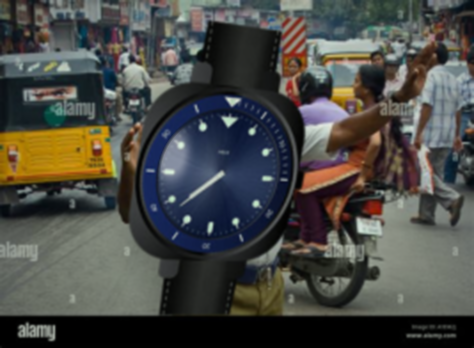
7:38
